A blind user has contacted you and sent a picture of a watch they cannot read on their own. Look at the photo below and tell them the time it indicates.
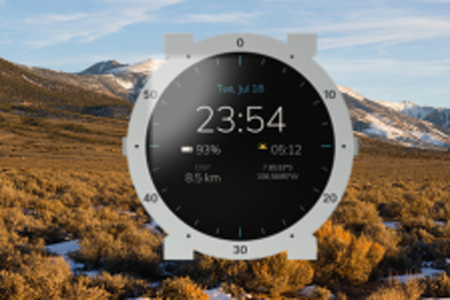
23:54
